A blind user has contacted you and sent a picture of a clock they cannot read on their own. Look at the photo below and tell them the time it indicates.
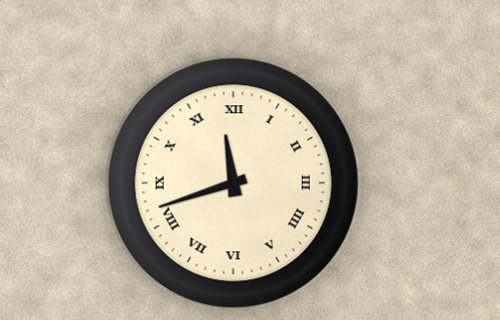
11:42
